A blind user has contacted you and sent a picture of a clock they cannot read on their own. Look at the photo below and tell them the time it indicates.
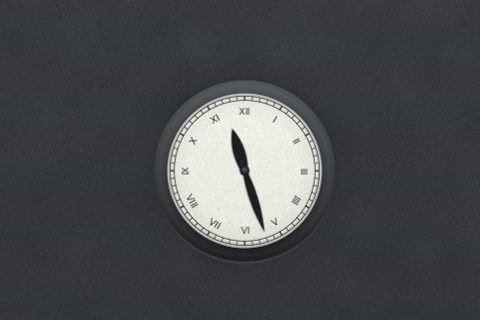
11:27
